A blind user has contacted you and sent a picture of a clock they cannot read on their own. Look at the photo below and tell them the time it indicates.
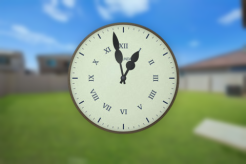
12:58
